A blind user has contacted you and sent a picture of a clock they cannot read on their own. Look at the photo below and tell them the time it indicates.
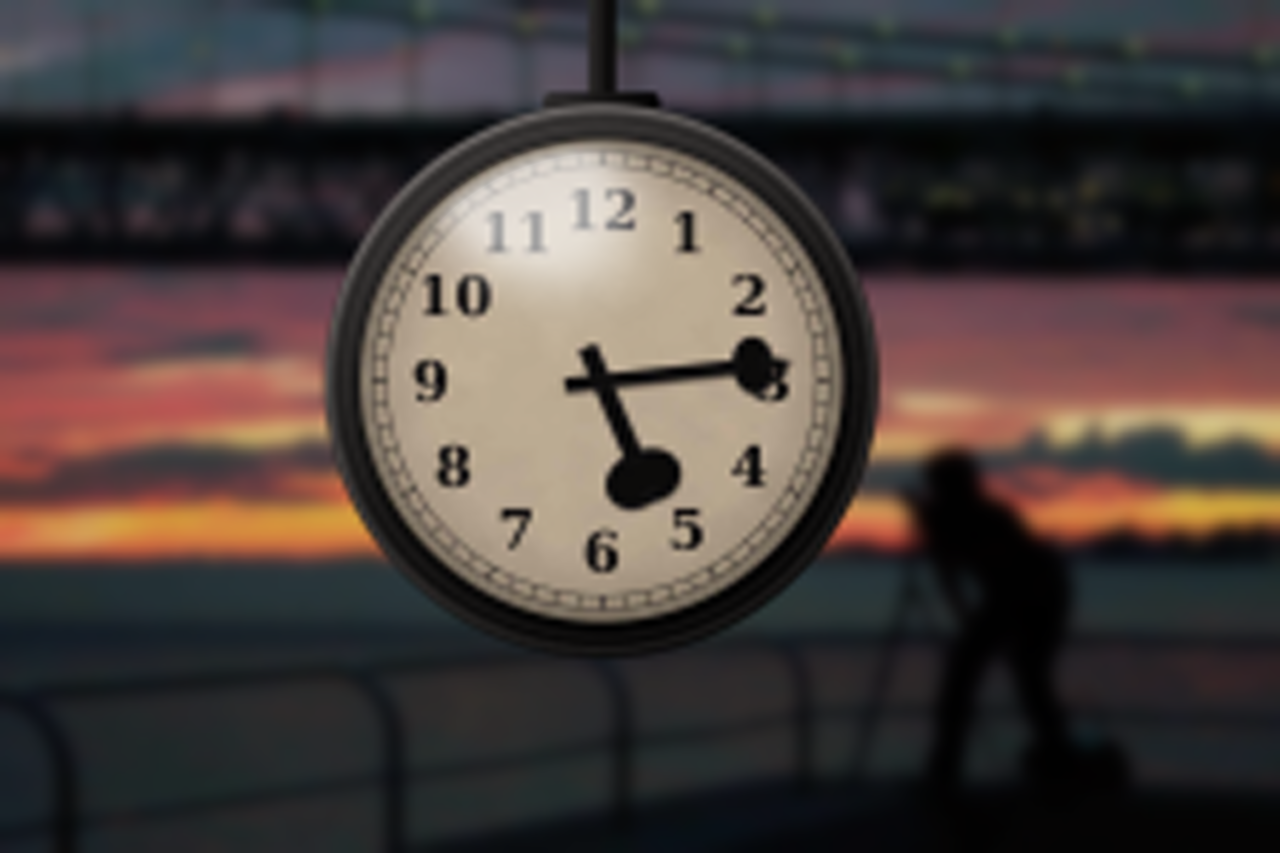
5:14
